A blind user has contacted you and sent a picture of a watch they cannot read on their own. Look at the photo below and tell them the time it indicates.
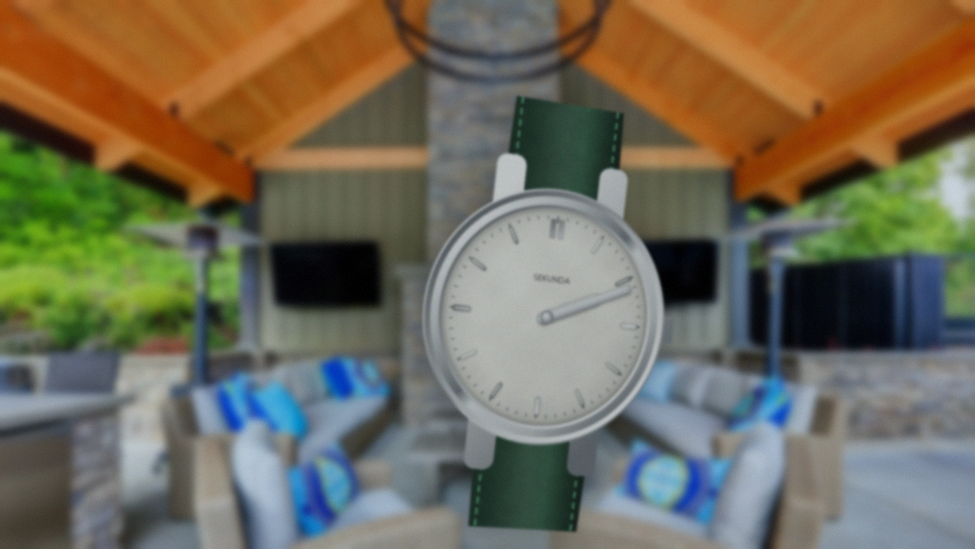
2:11
